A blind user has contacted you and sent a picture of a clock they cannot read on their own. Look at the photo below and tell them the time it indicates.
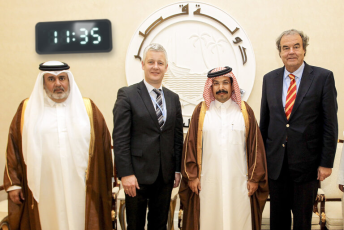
11:35
